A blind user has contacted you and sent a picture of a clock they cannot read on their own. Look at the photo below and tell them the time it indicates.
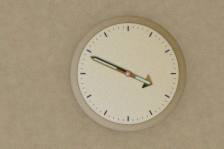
3:49
